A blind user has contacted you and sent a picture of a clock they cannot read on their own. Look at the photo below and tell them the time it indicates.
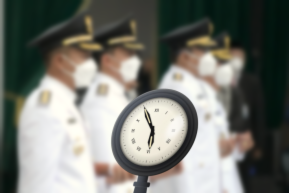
5:55
